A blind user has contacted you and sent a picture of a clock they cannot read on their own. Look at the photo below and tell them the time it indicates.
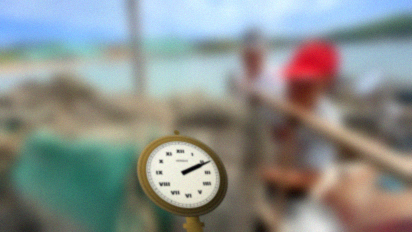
2:11
